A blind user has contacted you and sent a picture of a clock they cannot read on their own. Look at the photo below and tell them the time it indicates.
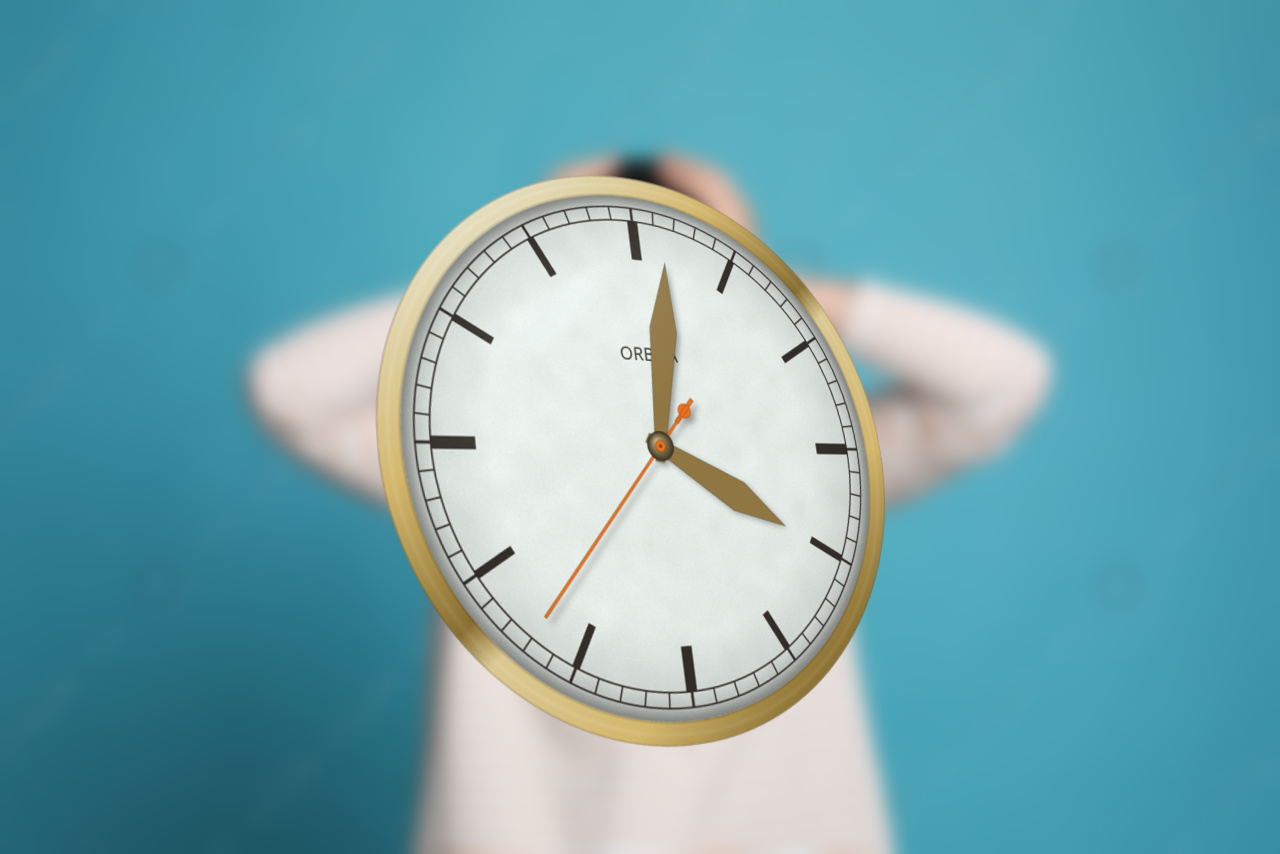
4:01:37
